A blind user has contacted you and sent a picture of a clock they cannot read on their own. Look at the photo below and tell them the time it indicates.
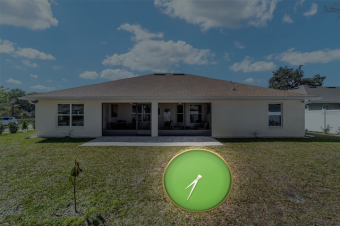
7:34
